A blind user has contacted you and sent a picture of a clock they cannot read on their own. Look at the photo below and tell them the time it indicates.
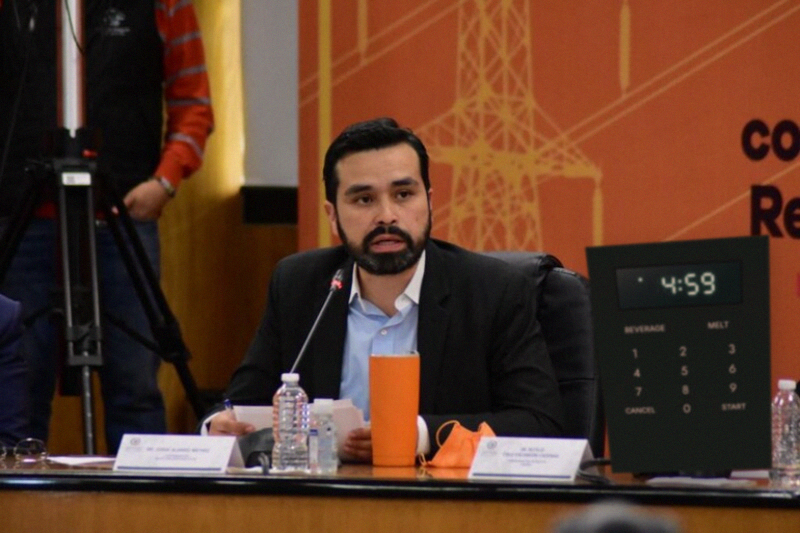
4:59
